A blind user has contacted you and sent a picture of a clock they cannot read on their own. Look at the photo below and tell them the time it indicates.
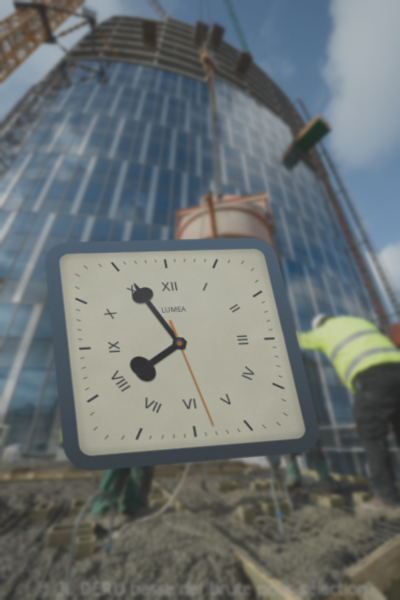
7:55:28
